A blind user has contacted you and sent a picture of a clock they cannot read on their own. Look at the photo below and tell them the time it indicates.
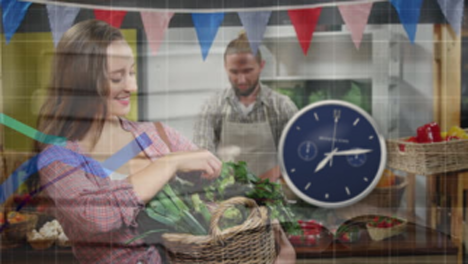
7:13
